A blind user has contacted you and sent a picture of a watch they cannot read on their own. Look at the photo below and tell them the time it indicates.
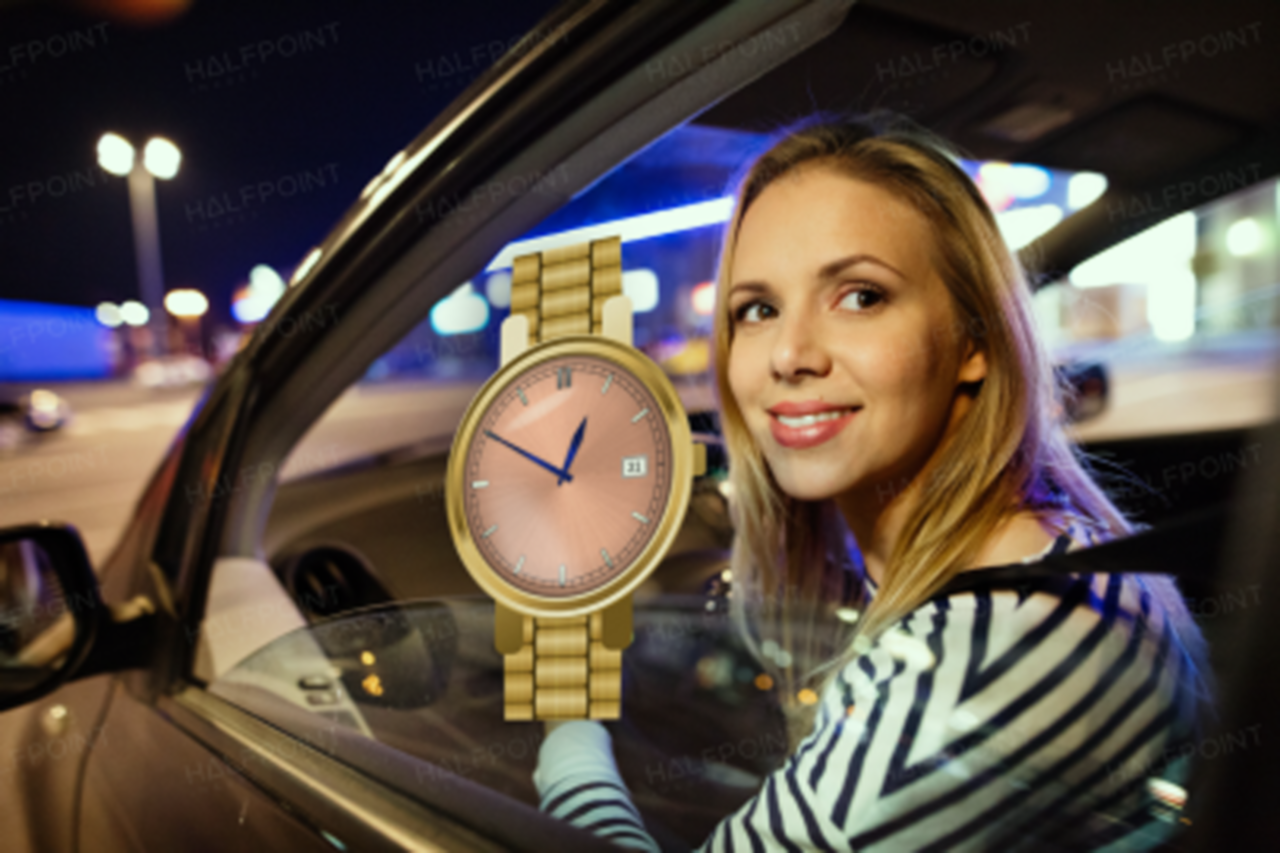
12:50
